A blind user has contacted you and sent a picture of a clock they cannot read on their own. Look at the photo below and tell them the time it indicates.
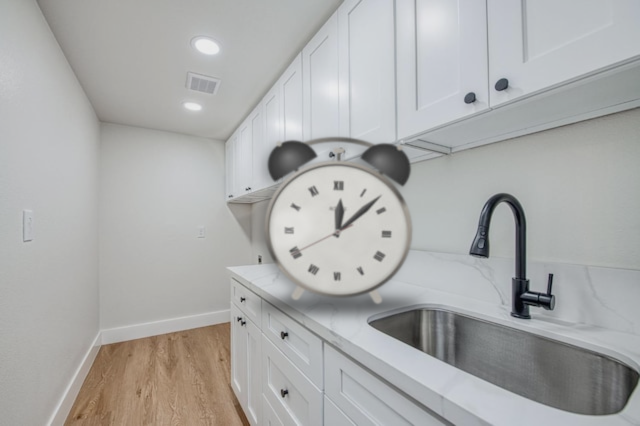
12:07:40
